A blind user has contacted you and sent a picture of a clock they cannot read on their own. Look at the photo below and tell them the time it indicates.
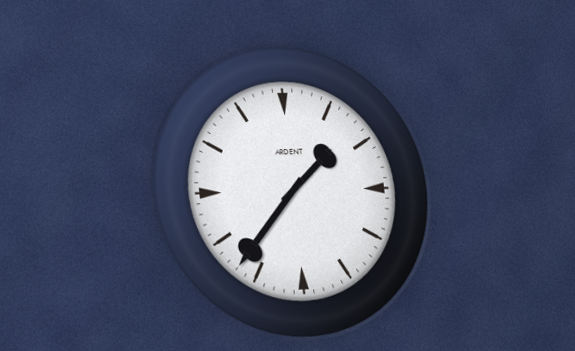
1:37
